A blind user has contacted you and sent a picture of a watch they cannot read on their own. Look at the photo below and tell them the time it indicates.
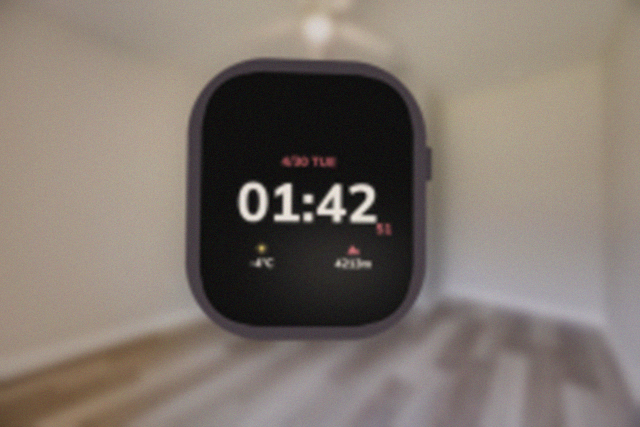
1:42
